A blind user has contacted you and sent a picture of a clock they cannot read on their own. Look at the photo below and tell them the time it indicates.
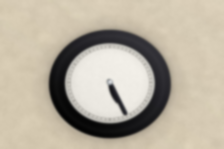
5:26
